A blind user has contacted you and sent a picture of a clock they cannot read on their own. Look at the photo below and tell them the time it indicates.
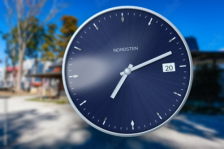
7:12
